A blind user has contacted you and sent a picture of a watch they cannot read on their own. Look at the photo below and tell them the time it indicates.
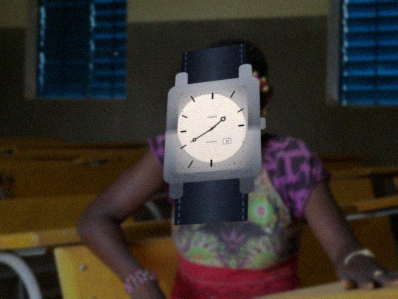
1:40
